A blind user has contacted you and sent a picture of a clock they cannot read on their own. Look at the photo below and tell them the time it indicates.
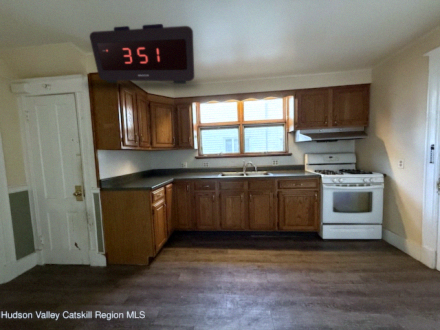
3:51
